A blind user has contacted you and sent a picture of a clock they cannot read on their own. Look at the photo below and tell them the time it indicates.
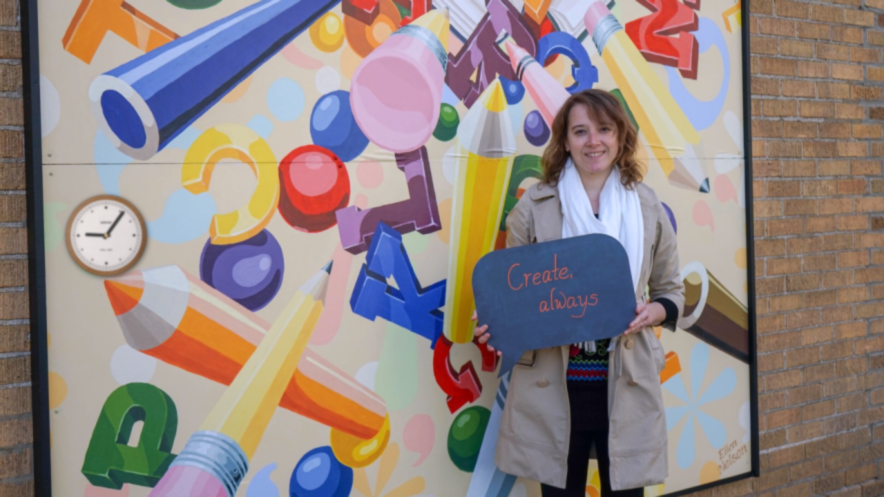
9:06
